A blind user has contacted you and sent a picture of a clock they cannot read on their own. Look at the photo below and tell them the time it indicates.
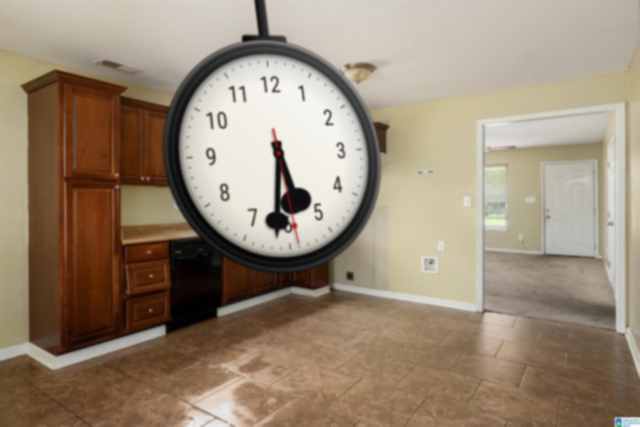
5:31:29
